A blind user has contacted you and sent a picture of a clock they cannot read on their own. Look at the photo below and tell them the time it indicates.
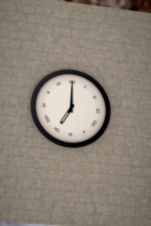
7:00
